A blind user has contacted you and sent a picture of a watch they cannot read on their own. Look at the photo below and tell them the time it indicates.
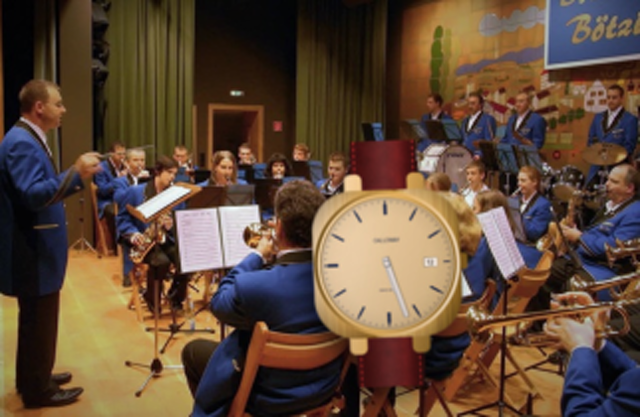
5:27
